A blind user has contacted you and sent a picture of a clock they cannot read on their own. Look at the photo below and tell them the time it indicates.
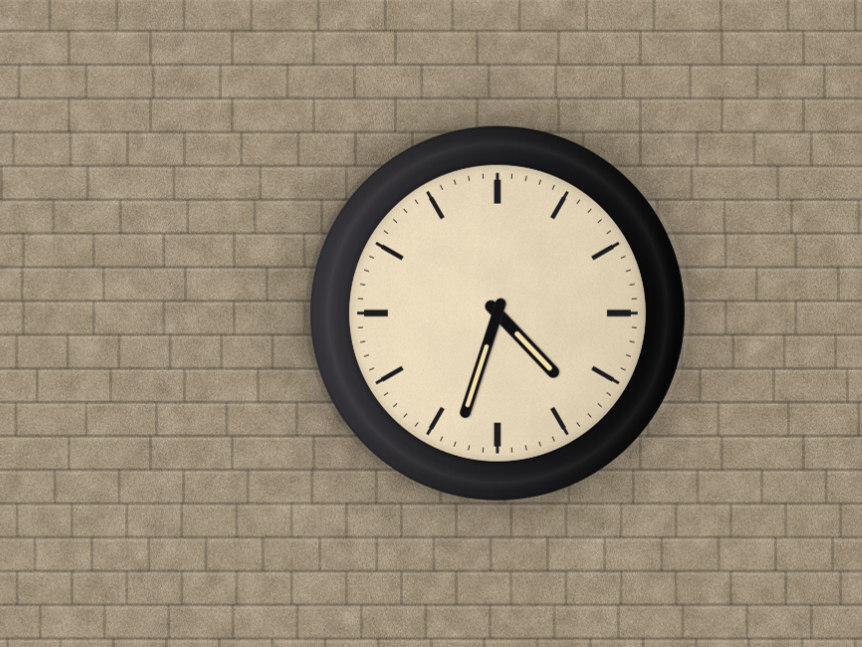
4:33
